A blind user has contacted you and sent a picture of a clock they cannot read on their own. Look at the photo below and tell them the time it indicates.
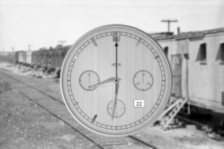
8:31
